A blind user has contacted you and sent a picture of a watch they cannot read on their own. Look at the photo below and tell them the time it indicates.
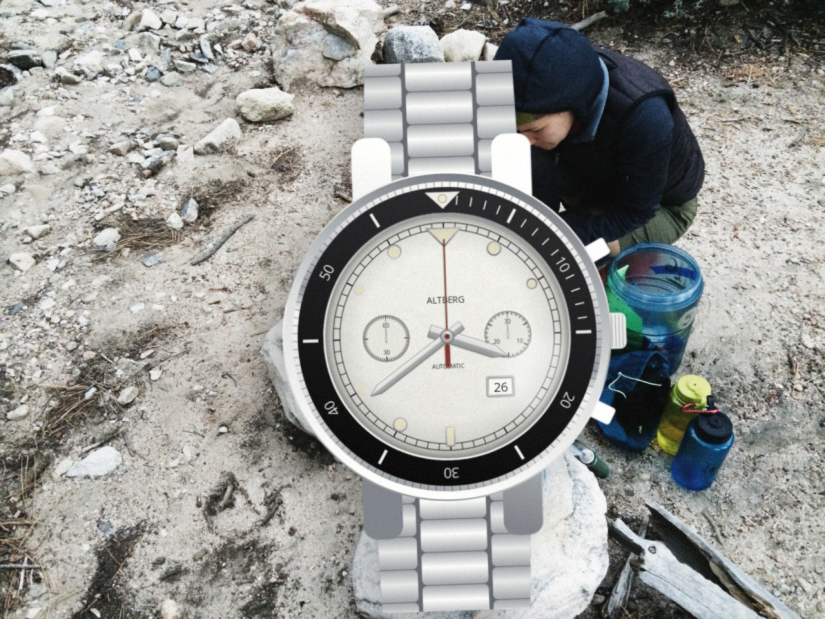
3:39
